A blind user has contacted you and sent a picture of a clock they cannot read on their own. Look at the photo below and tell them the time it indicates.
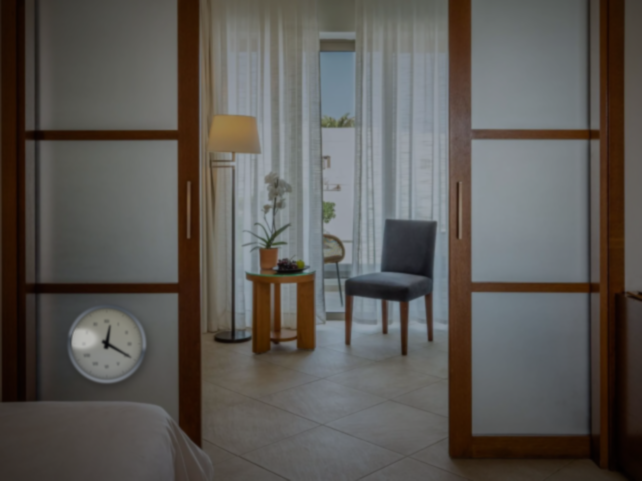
12:20
